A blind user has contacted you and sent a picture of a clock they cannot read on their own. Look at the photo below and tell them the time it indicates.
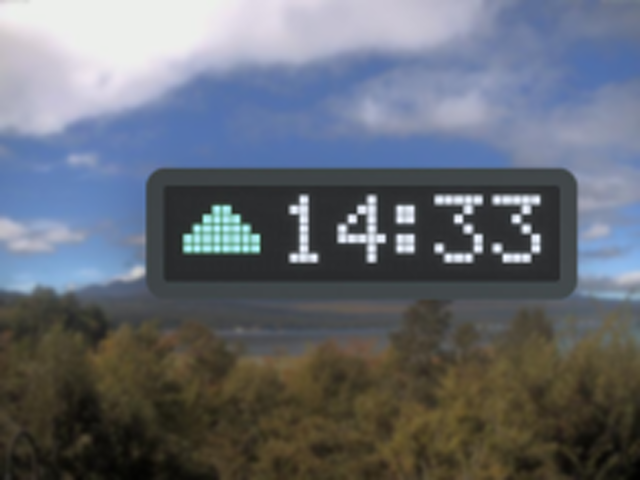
14:33
